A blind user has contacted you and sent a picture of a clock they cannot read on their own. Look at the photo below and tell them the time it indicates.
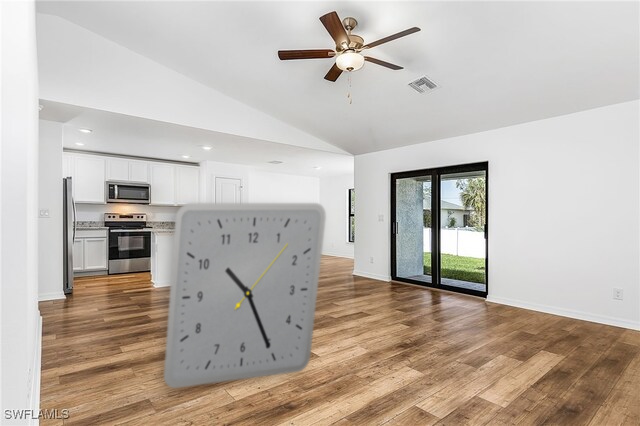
10:25:07
